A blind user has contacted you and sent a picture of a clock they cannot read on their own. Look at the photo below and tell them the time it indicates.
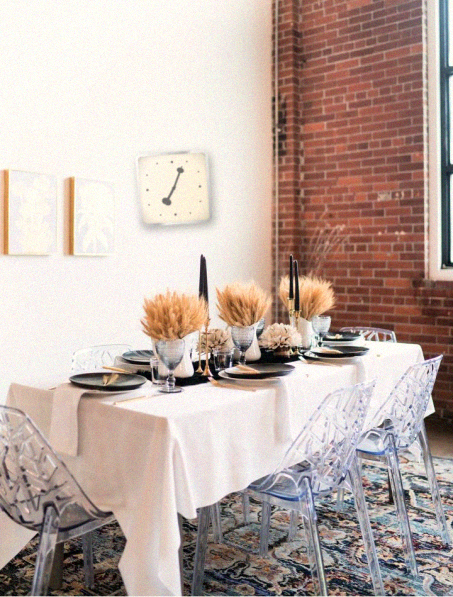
7:04
